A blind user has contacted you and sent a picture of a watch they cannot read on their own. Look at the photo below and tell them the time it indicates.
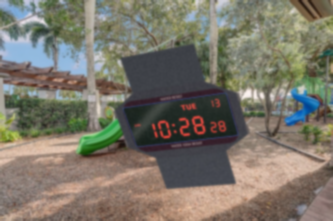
10:28
